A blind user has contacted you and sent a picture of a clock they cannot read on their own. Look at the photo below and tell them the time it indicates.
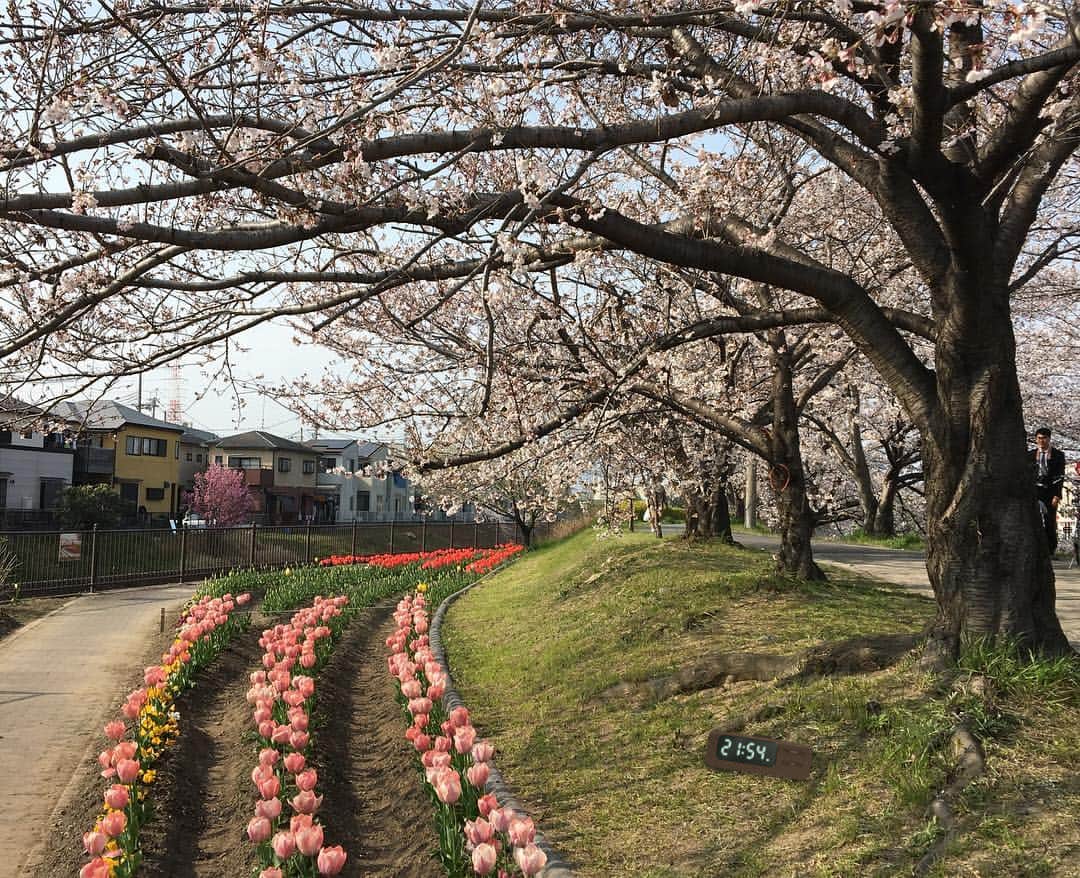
21:54
